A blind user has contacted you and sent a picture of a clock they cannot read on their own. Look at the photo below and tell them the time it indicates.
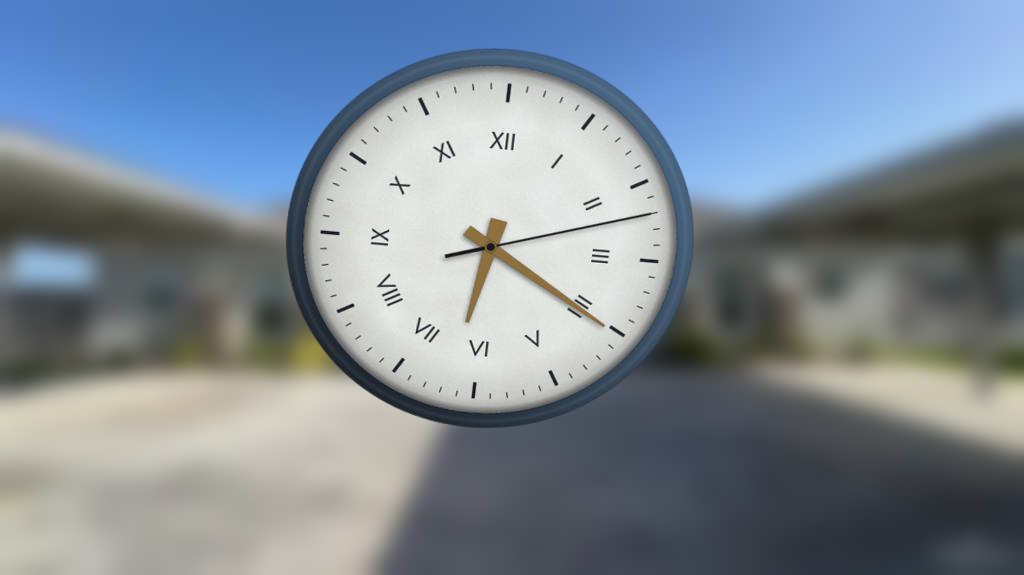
6:20:12
